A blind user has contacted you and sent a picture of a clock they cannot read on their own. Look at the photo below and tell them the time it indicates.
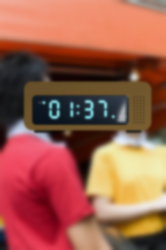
1:37
